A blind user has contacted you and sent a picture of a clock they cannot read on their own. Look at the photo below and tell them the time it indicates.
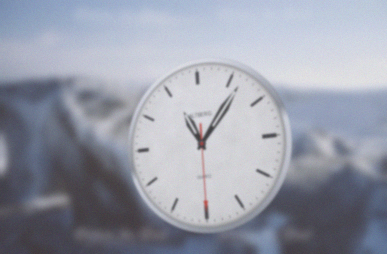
11:06:30
